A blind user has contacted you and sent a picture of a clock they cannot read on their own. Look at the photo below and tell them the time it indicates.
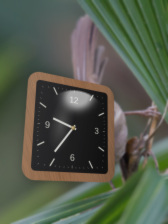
9:36
